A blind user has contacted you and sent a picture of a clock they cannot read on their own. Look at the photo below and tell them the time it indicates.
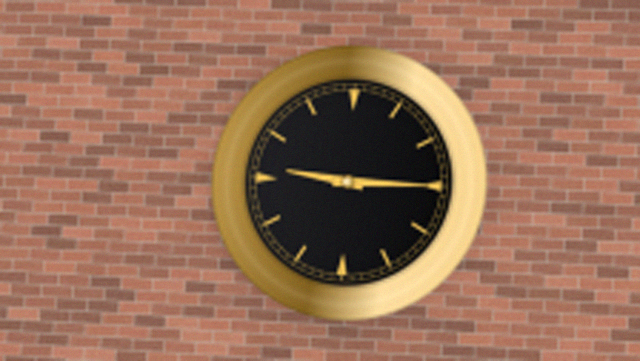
9:15
